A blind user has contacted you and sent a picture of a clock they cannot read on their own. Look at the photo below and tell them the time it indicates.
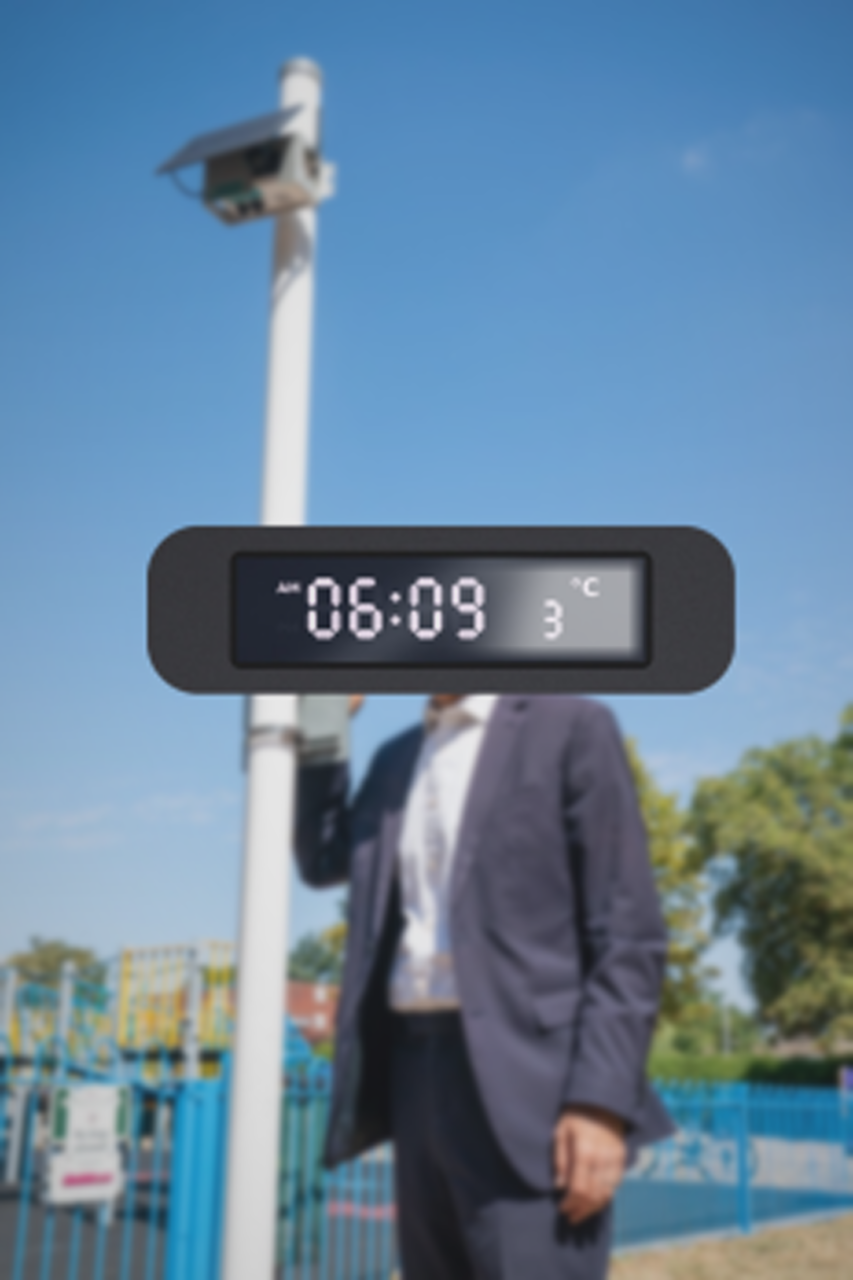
6:09
